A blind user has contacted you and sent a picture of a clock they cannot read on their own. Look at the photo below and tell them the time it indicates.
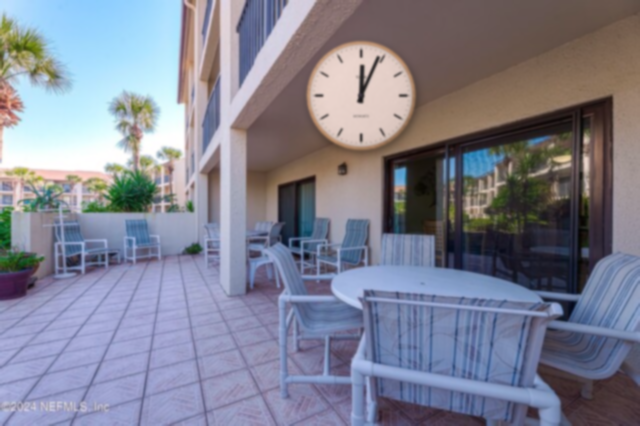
12:04
